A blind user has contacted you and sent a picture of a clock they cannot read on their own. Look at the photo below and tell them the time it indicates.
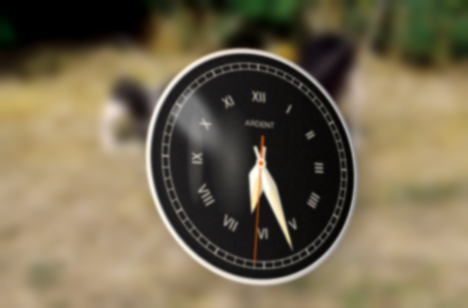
6:26:31
